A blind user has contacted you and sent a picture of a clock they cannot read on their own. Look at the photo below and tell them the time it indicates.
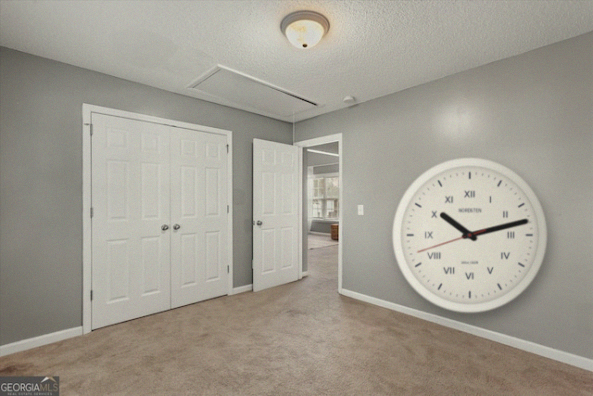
10:12:42
